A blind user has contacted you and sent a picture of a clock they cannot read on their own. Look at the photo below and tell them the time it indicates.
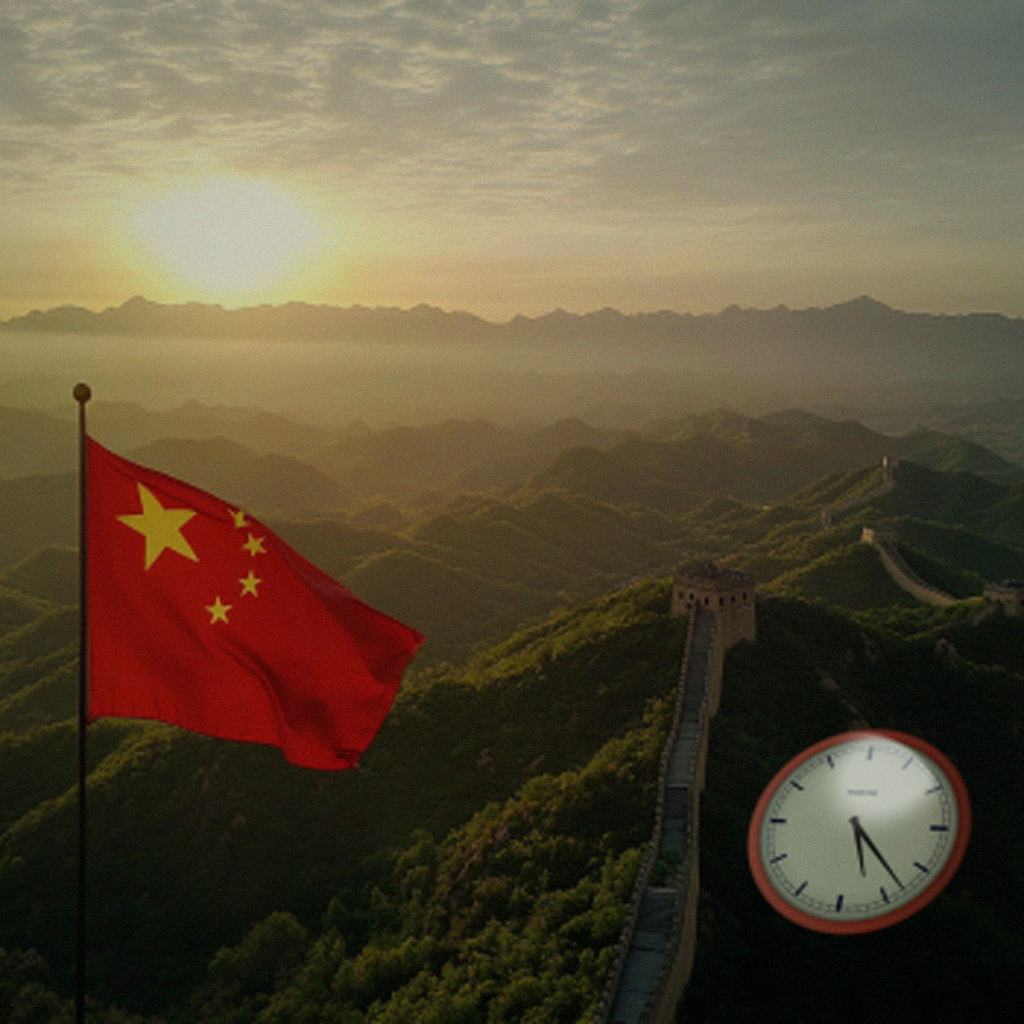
5:23
